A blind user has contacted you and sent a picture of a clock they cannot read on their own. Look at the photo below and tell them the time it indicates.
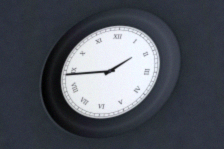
1:44
